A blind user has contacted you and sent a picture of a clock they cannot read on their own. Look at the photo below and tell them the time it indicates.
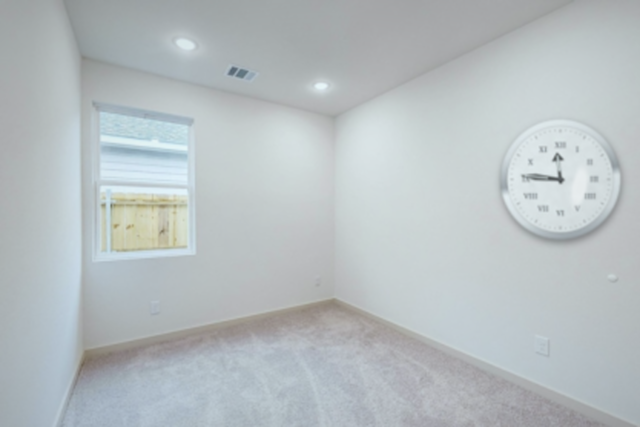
11:46
